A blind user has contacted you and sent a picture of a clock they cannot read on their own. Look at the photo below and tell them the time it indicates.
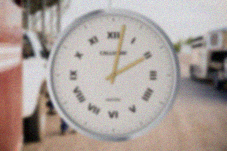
2:02
